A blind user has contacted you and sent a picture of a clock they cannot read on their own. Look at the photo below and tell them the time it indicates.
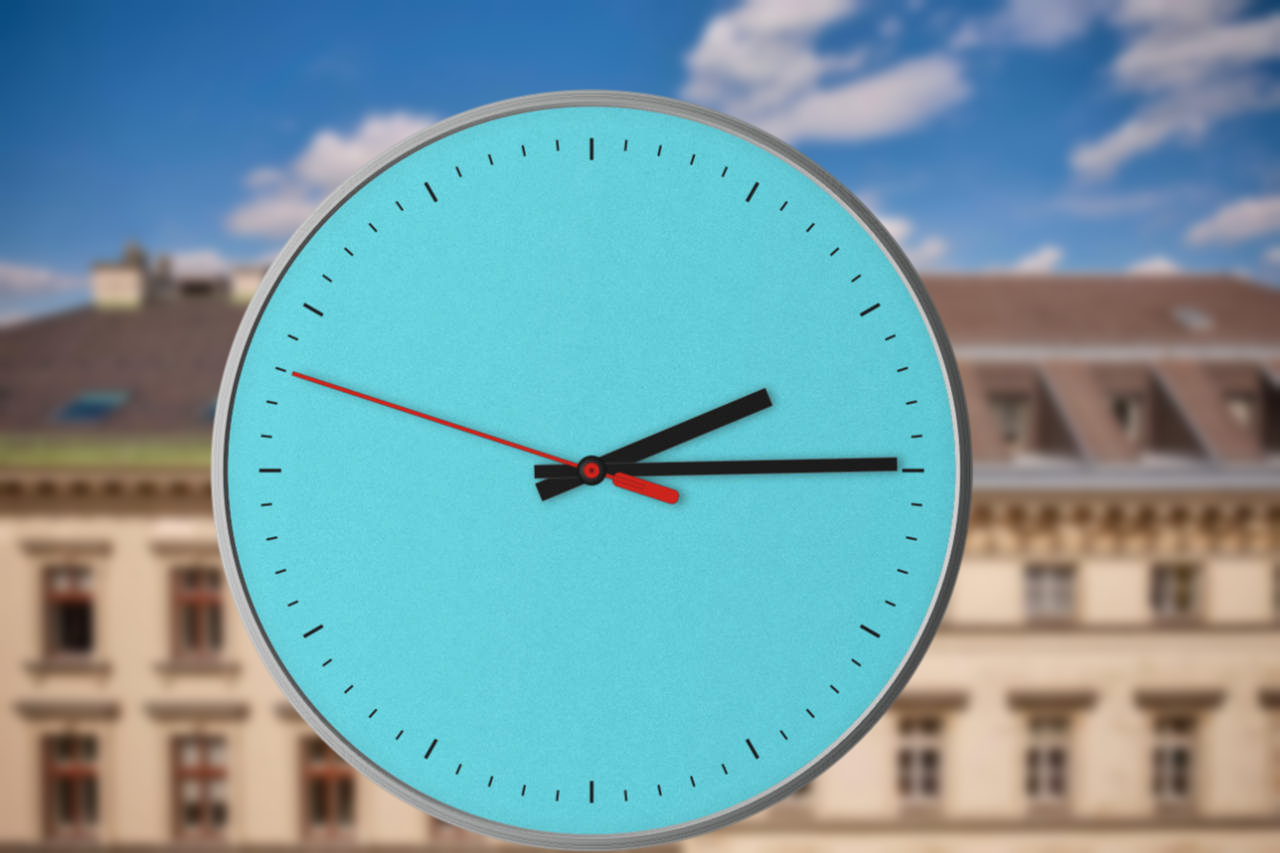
2:14:48
